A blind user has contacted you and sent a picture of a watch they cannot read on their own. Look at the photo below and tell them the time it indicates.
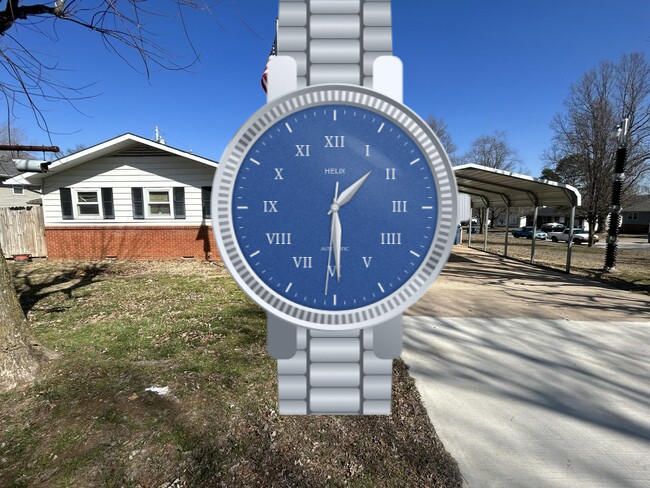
1:29:31
